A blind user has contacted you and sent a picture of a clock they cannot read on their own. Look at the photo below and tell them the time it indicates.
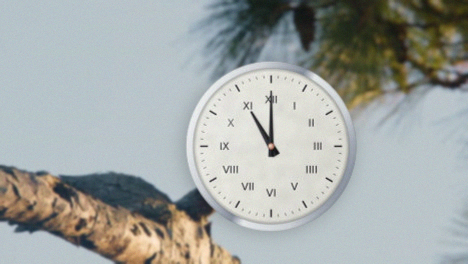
11:00
